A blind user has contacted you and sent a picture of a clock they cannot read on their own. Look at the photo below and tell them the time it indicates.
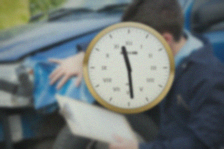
11:29
